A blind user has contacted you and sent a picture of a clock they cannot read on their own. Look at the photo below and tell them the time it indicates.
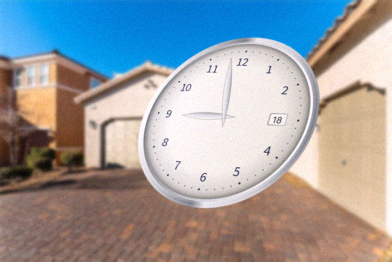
8:58
